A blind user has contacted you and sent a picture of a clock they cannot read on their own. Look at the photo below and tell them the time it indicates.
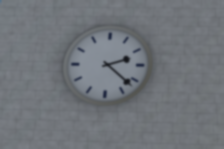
2:22
